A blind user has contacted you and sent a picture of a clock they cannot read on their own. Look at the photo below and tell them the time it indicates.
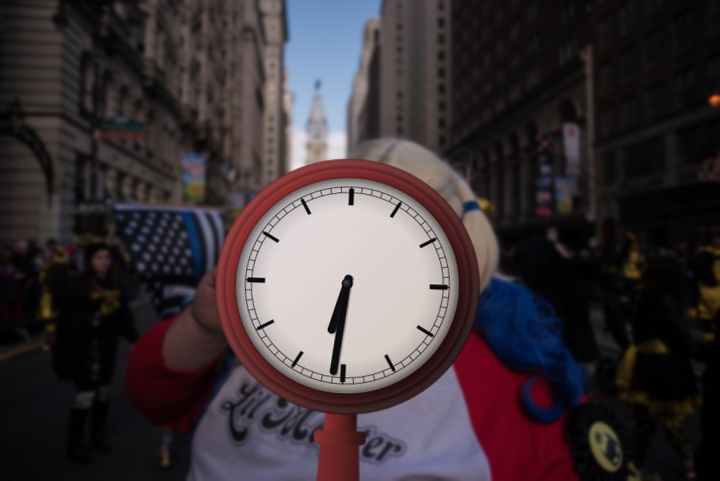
6:31
